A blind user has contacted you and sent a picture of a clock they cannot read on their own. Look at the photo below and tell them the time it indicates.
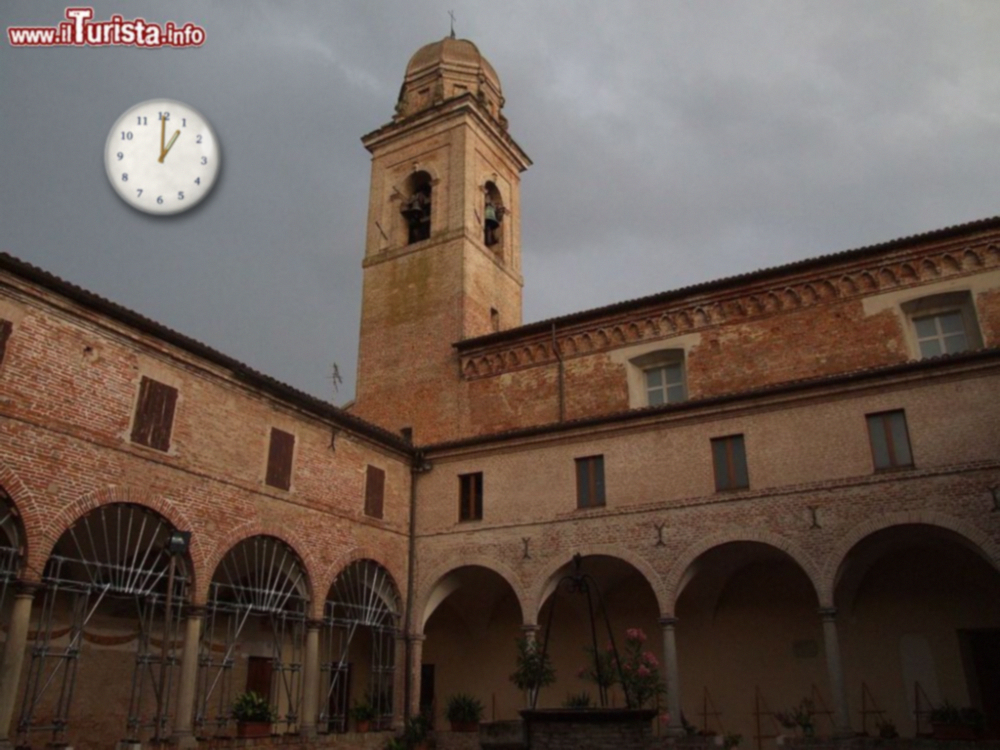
1:00
